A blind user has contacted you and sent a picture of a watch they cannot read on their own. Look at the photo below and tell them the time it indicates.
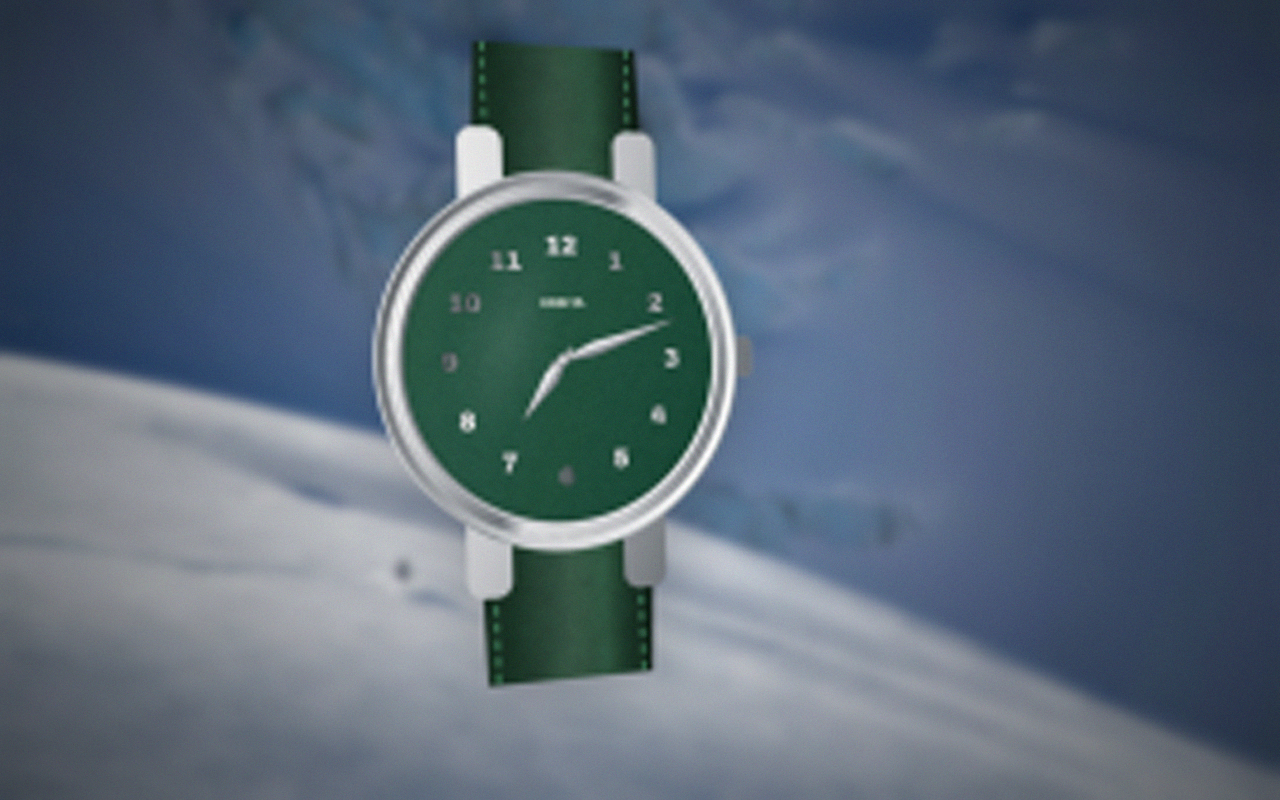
7:12
